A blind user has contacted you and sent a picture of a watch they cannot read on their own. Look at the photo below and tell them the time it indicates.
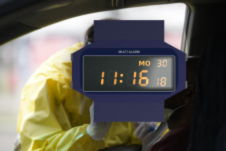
11:16:18
